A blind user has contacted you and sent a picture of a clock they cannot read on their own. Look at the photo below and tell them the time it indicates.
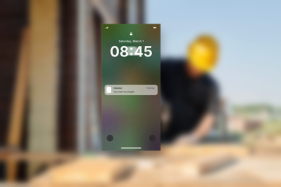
8:45
